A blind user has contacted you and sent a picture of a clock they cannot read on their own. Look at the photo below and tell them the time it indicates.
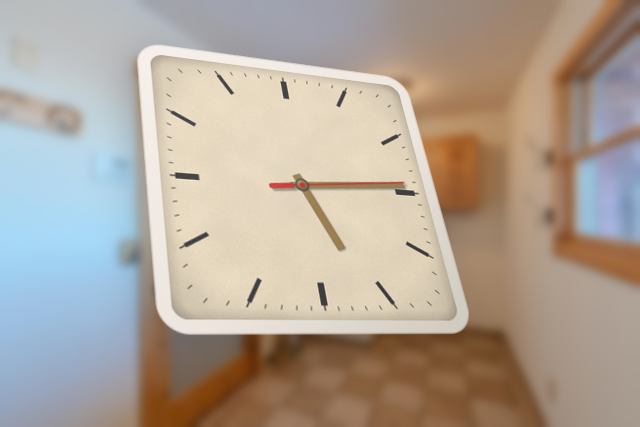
5:14:14
